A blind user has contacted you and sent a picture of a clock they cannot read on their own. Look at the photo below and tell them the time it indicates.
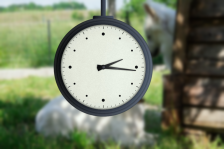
2:16
